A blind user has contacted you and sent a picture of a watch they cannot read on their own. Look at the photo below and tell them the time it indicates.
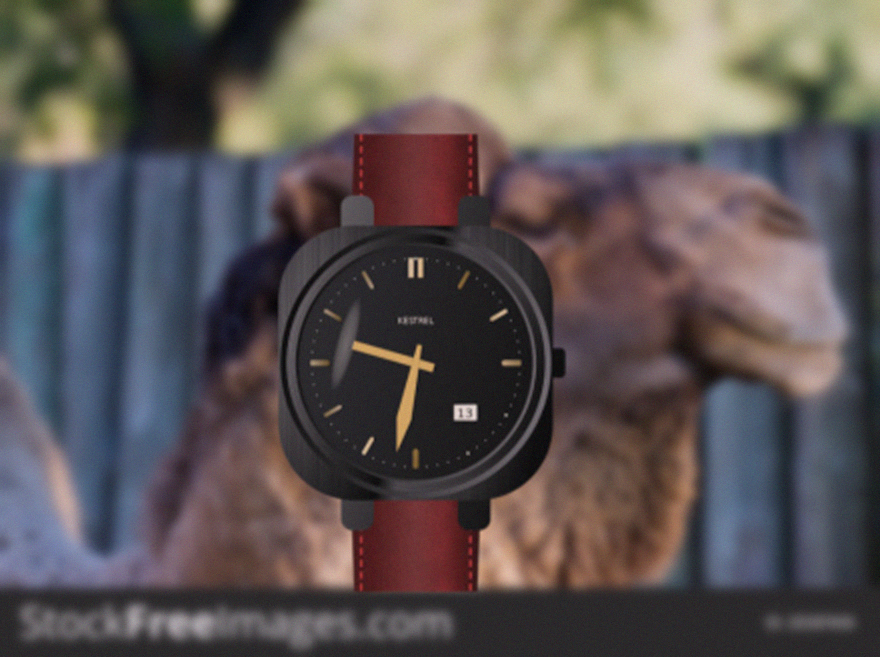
9:32
